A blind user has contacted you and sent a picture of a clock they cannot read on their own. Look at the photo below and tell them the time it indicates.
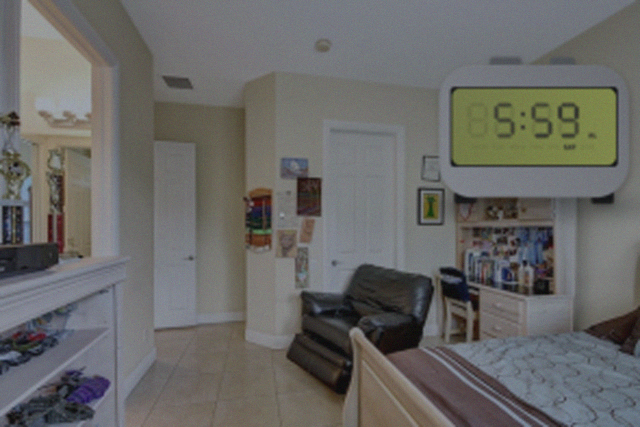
5:59
